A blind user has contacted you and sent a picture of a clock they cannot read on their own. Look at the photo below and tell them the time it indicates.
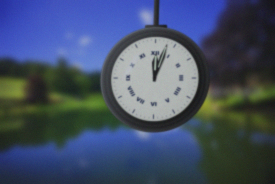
12:03
